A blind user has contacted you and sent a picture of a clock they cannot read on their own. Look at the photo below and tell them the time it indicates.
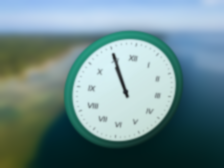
10:55
